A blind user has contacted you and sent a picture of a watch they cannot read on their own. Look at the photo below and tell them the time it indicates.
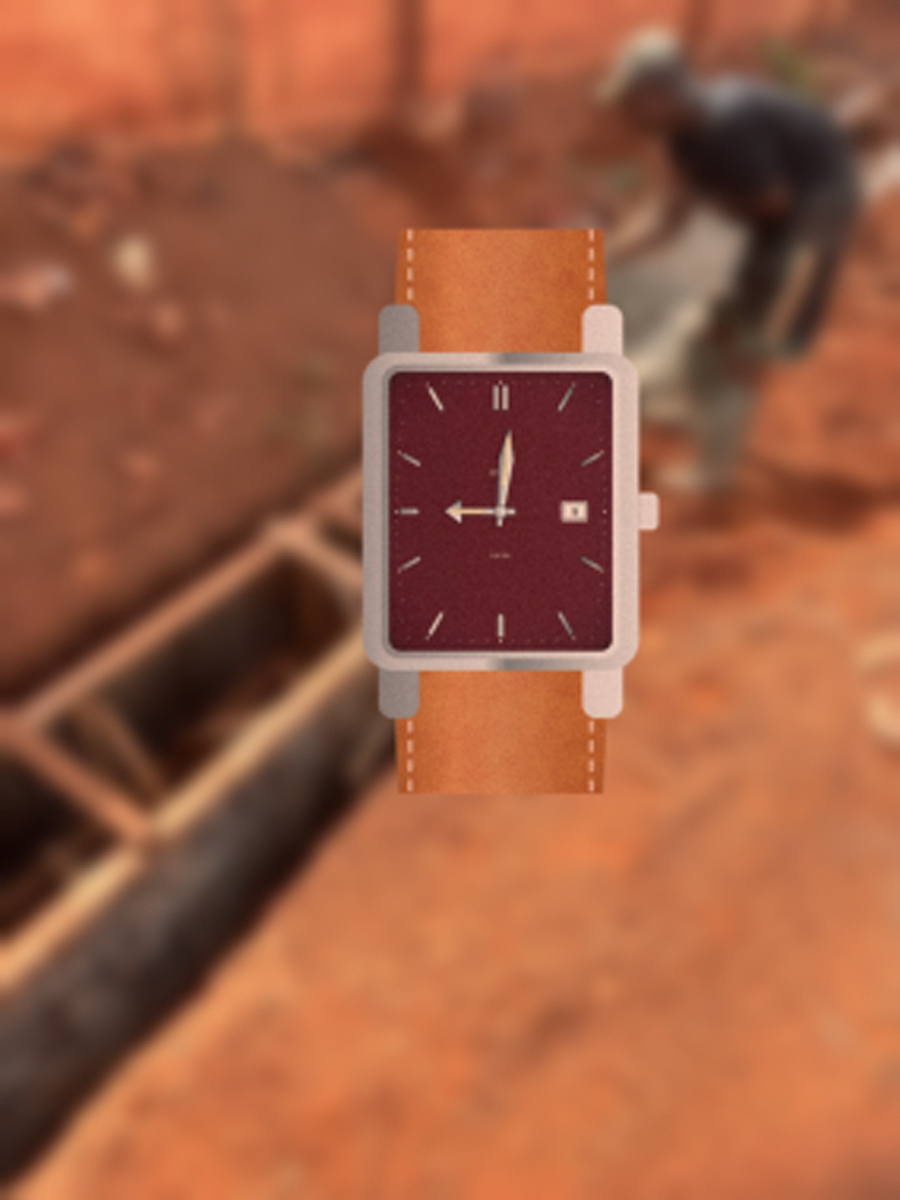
9:01
